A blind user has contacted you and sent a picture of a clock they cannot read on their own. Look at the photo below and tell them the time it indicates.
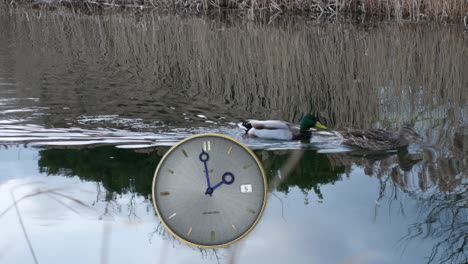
1:59
